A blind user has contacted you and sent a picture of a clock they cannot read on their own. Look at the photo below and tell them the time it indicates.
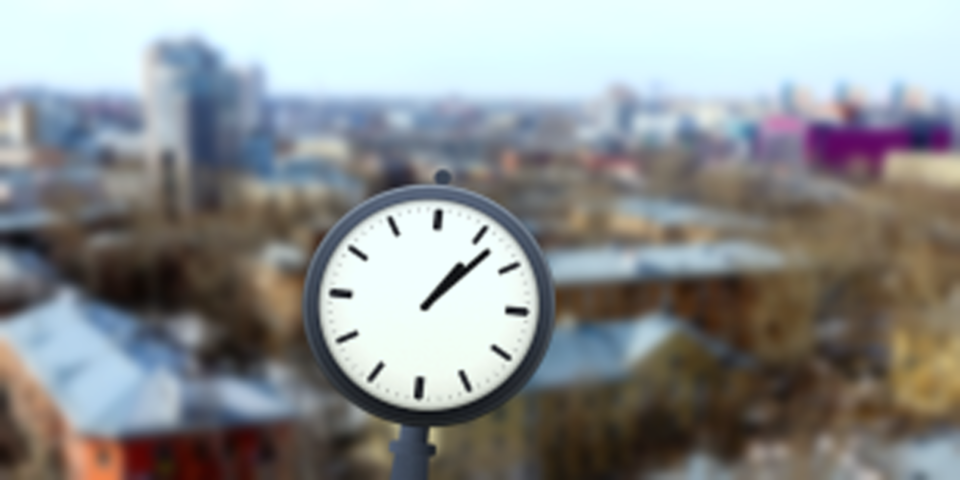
1:07
